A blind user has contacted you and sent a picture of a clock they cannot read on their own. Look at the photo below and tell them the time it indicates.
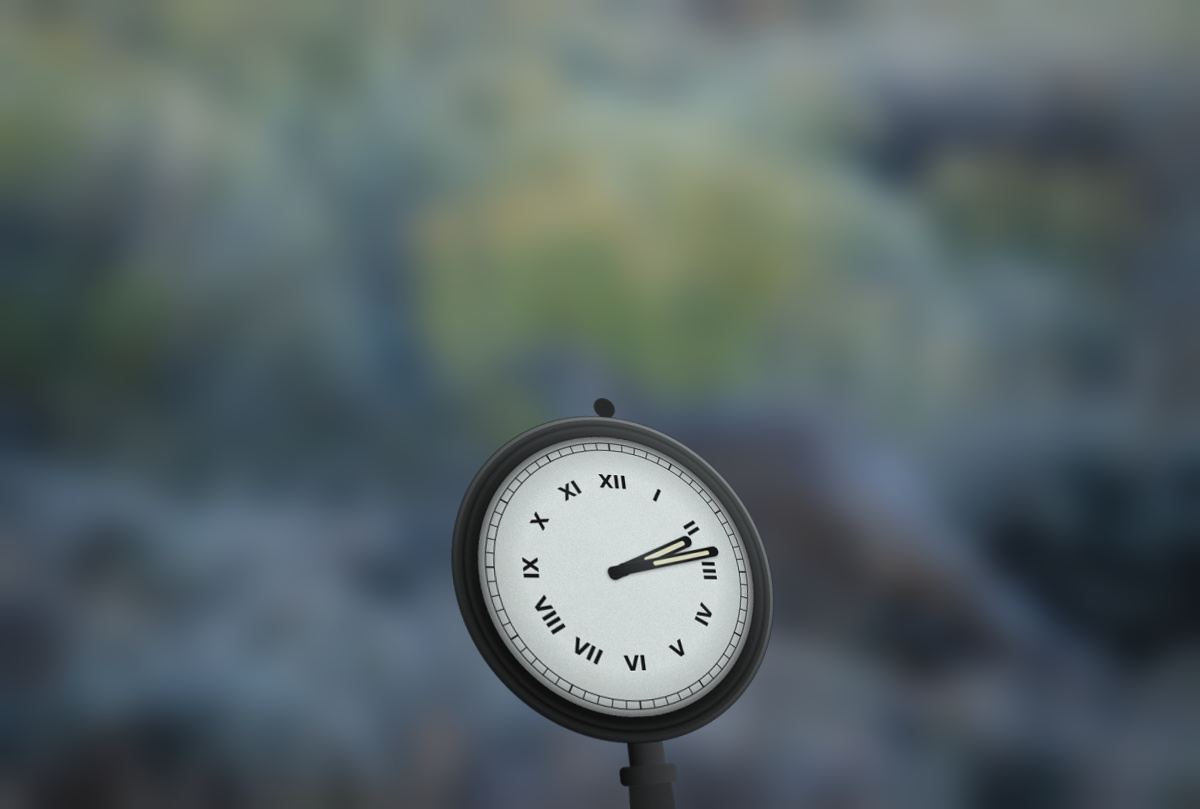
2:13
